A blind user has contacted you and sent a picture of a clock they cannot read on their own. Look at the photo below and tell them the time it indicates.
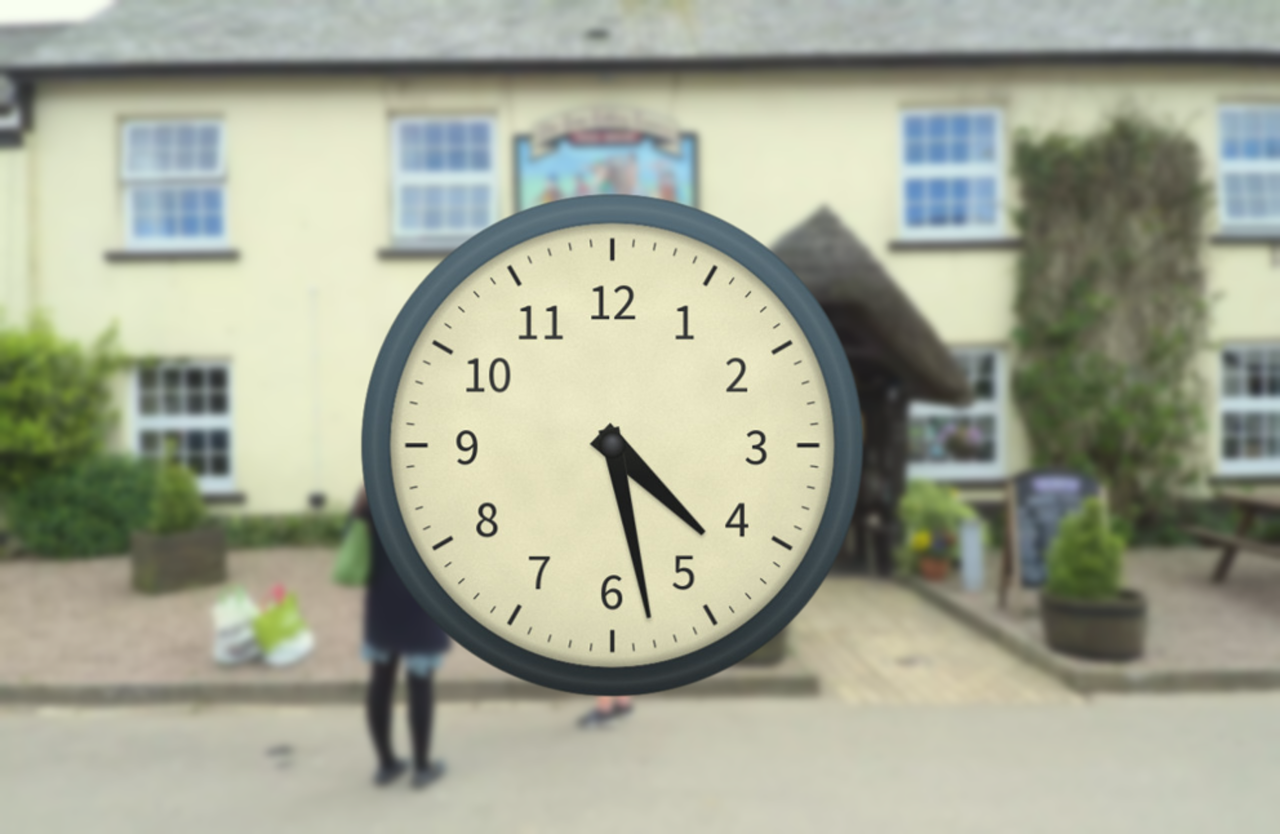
4:28
